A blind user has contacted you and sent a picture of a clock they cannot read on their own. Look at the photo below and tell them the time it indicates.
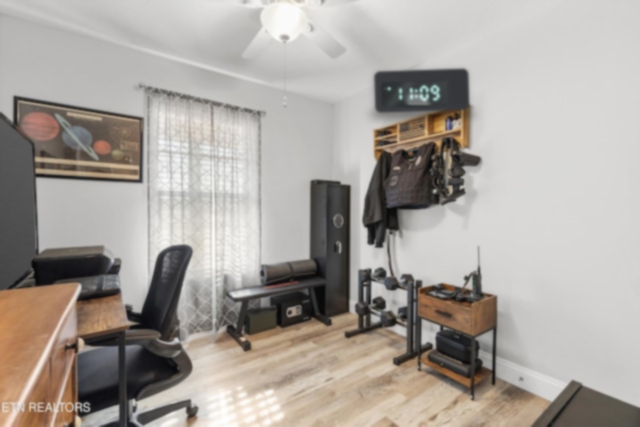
11:09
